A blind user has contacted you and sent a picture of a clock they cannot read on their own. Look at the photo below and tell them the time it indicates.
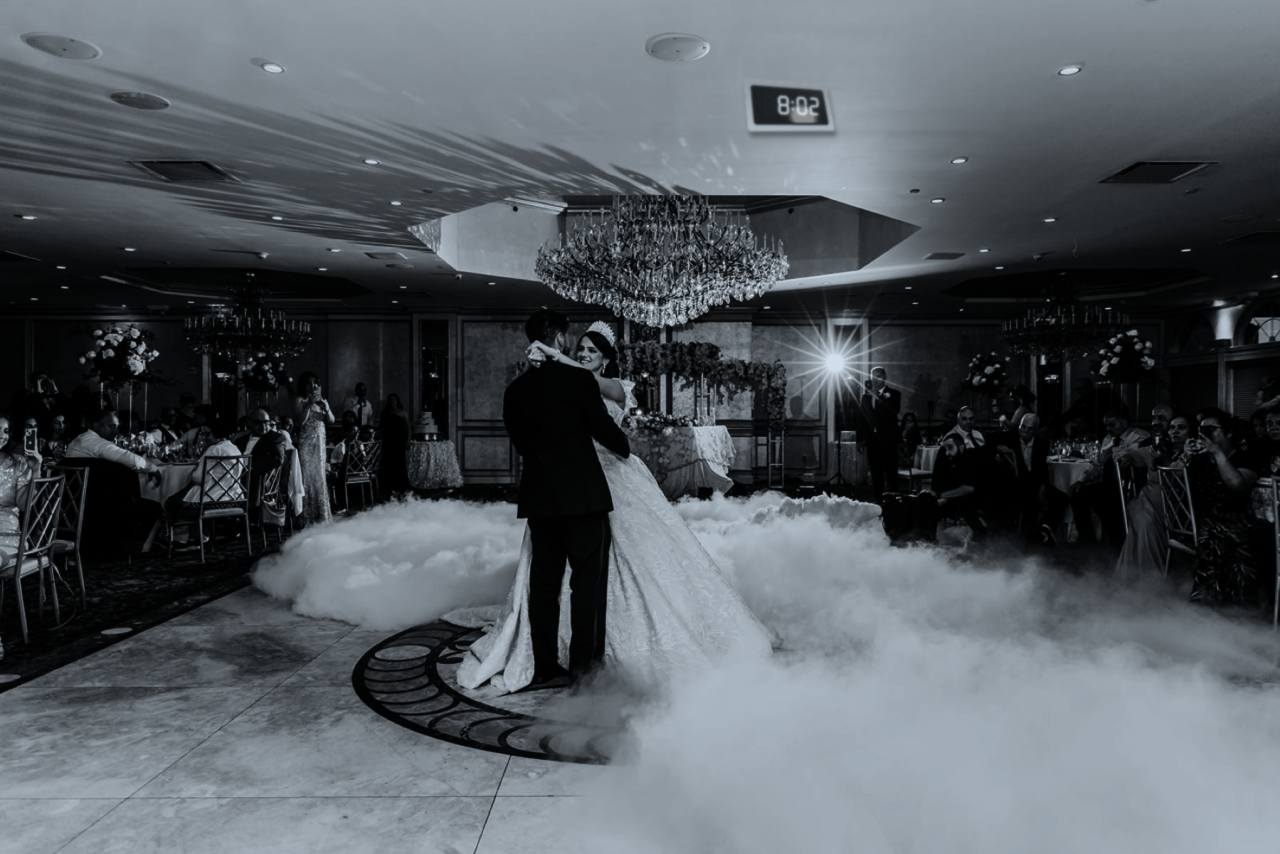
8:02
